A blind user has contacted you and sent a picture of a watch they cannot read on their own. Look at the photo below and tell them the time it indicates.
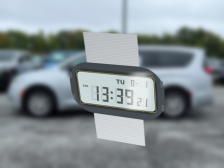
13:39:21
